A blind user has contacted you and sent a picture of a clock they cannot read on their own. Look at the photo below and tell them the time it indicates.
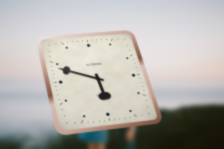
5:49
